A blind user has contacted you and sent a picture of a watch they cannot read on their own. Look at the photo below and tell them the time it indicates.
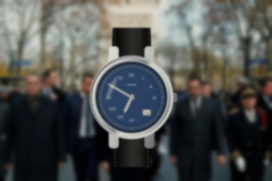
6:50
